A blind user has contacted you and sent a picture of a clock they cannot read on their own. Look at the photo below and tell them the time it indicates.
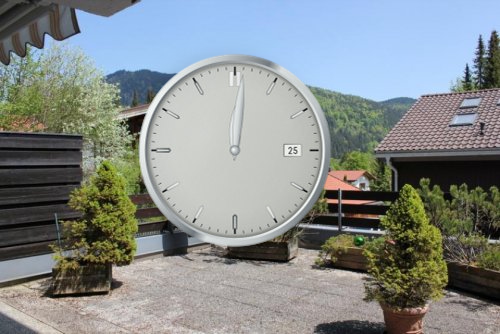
12:01
